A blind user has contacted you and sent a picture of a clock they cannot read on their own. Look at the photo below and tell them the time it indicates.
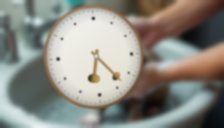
6:23
